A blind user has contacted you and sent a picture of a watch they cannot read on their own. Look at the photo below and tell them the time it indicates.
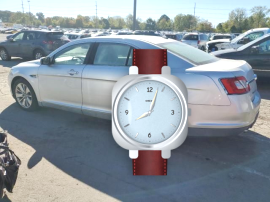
8:03
